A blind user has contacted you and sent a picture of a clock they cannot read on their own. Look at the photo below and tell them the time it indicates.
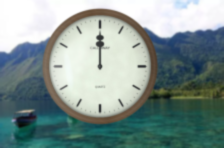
12:00
